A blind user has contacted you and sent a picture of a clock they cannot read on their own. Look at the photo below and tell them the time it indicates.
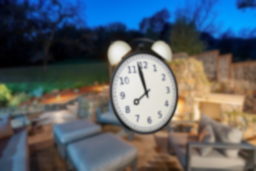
7:58
